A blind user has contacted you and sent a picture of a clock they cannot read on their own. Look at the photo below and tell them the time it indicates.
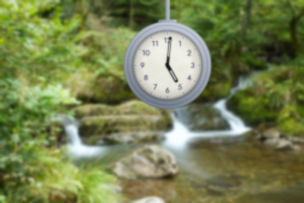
5:01
